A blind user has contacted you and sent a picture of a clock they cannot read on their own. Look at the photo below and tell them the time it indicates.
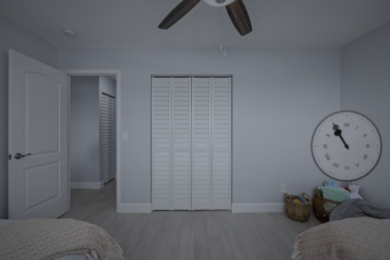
10:55
